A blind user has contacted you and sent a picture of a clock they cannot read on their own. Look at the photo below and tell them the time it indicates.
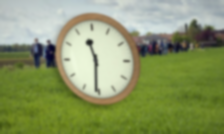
11:31
